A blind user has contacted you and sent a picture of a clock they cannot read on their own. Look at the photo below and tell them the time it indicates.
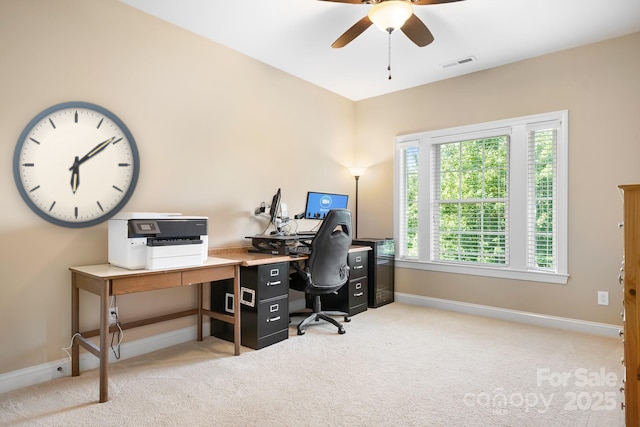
6:09
